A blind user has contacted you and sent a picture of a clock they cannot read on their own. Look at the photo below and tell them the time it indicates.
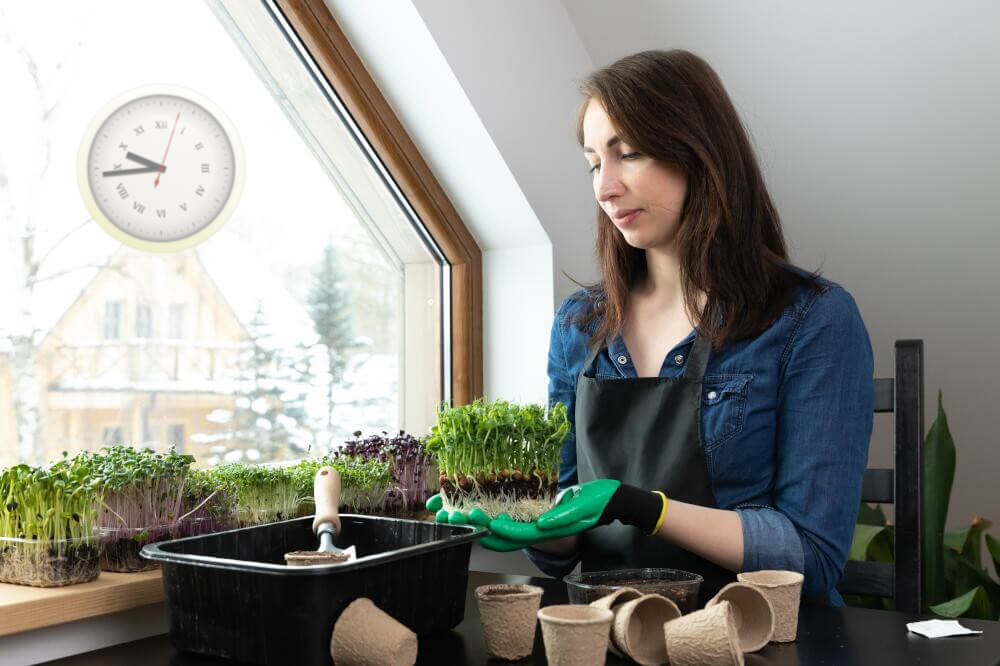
9:44:03
